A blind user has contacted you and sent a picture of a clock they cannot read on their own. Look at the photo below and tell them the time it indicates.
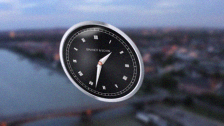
1:33
